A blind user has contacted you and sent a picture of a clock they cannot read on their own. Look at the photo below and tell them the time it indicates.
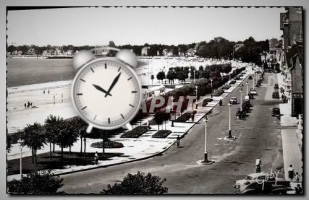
10:06
